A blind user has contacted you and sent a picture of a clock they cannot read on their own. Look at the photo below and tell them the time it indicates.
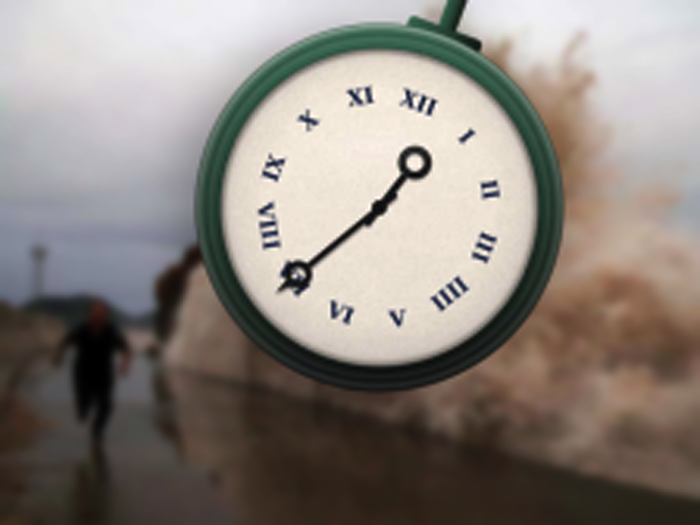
12:35
